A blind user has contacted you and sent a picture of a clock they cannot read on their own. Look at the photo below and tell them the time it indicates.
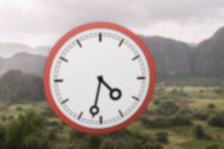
4:32
